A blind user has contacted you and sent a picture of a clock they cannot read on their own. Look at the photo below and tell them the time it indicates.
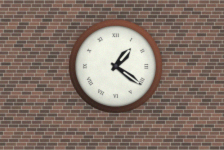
1:21
